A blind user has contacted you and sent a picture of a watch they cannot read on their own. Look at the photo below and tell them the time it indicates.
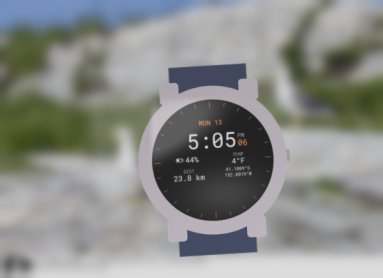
5:05:06
